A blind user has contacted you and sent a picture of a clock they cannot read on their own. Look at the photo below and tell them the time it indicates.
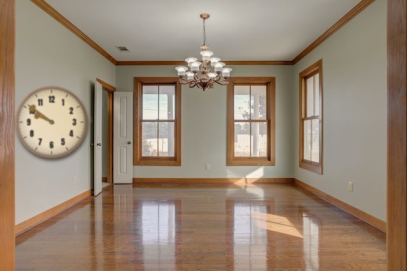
9:51
